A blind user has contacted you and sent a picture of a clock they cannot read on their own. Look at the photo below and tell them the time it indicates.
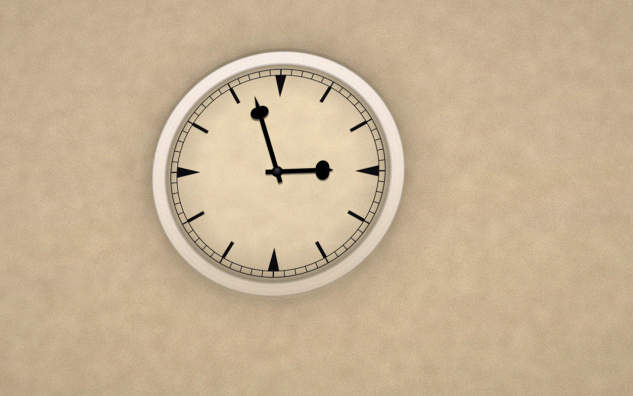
2:57
